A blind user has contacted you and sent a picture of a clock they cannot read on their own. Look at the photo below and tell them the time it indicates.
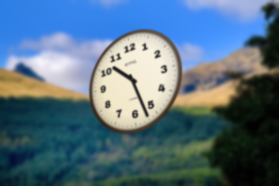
10:27
